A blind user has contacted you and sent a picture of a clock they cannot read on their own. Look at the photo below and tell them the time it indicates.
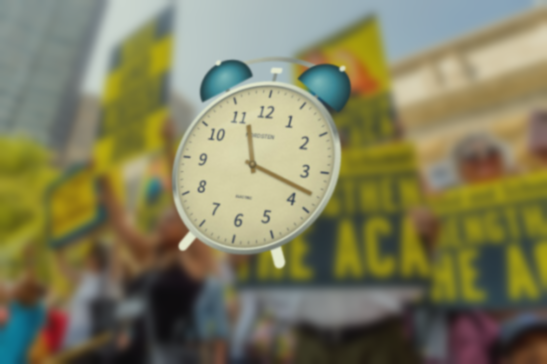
11:18
